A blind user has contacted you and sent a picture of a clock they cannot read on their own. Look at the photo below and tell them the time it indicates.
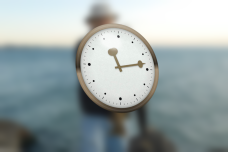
11:13
